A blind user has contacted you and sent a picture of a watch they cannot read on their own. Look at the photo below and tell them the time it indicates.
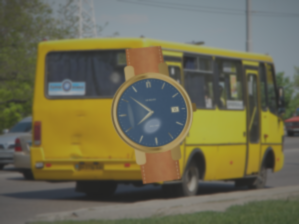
7:52
